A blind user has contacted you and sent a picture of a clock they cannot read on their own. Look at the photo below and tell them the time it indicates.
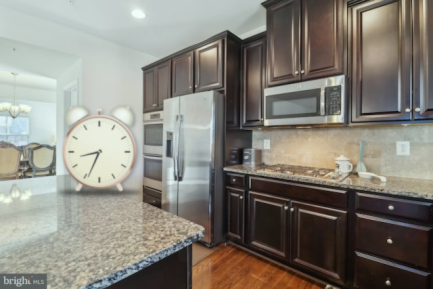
8:34
